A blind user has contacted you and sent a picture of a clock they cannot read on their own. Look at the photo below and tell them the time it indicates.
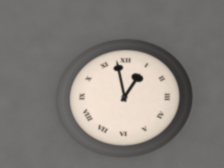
12:58
